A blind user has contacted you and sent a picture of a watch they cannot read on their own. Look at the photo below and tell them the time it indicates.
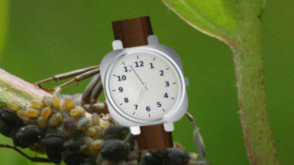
6:56
